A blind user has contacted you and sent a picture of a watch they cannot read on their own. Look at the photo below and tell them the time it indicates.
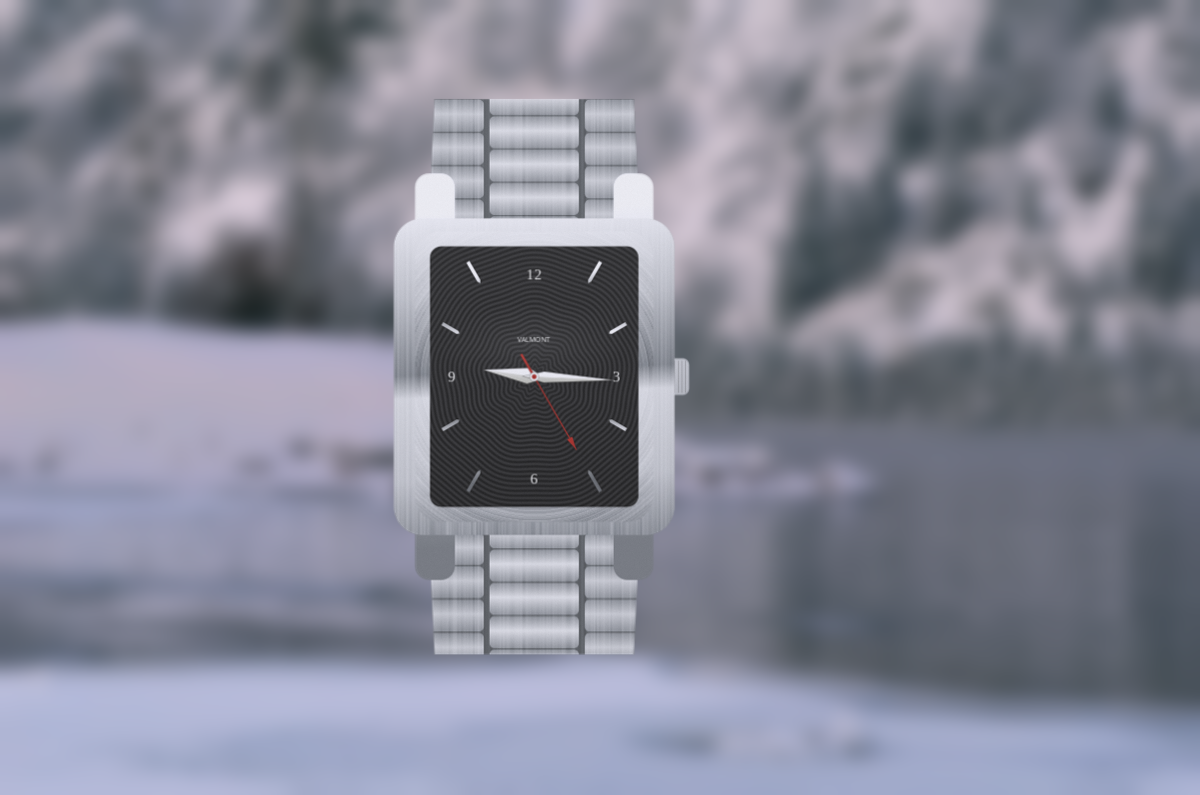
9:15:25
